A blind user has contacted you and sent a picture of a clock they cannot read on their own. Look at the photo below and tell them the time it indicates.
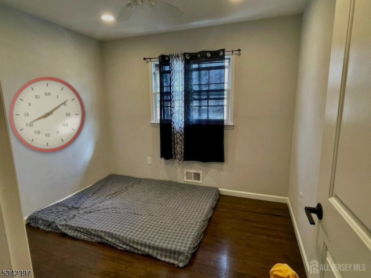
8:09
